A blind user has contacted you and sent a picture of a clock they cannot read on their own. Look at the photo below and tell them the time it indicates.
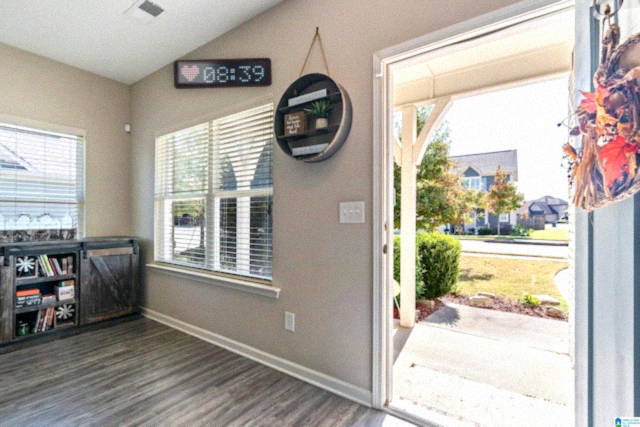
8:39
